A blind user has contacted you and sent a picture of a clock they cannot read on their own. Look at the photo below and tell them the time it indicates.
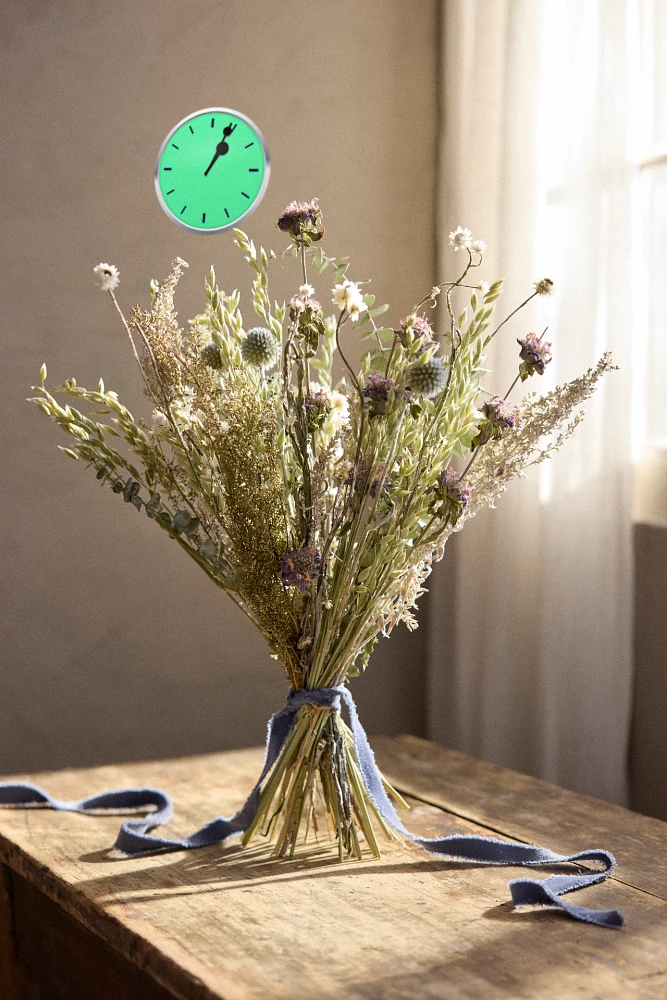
1:04
